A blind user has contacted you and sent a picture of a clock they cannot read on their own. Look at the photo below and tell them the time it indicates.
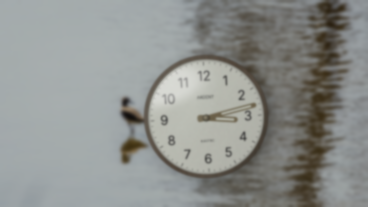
3:13
